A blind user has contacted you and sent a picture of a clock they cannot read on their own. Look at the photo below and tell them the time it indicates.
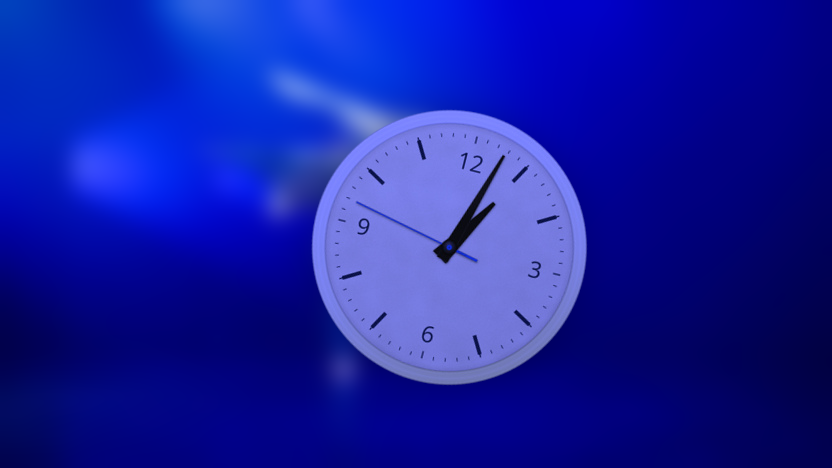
1:02:47
